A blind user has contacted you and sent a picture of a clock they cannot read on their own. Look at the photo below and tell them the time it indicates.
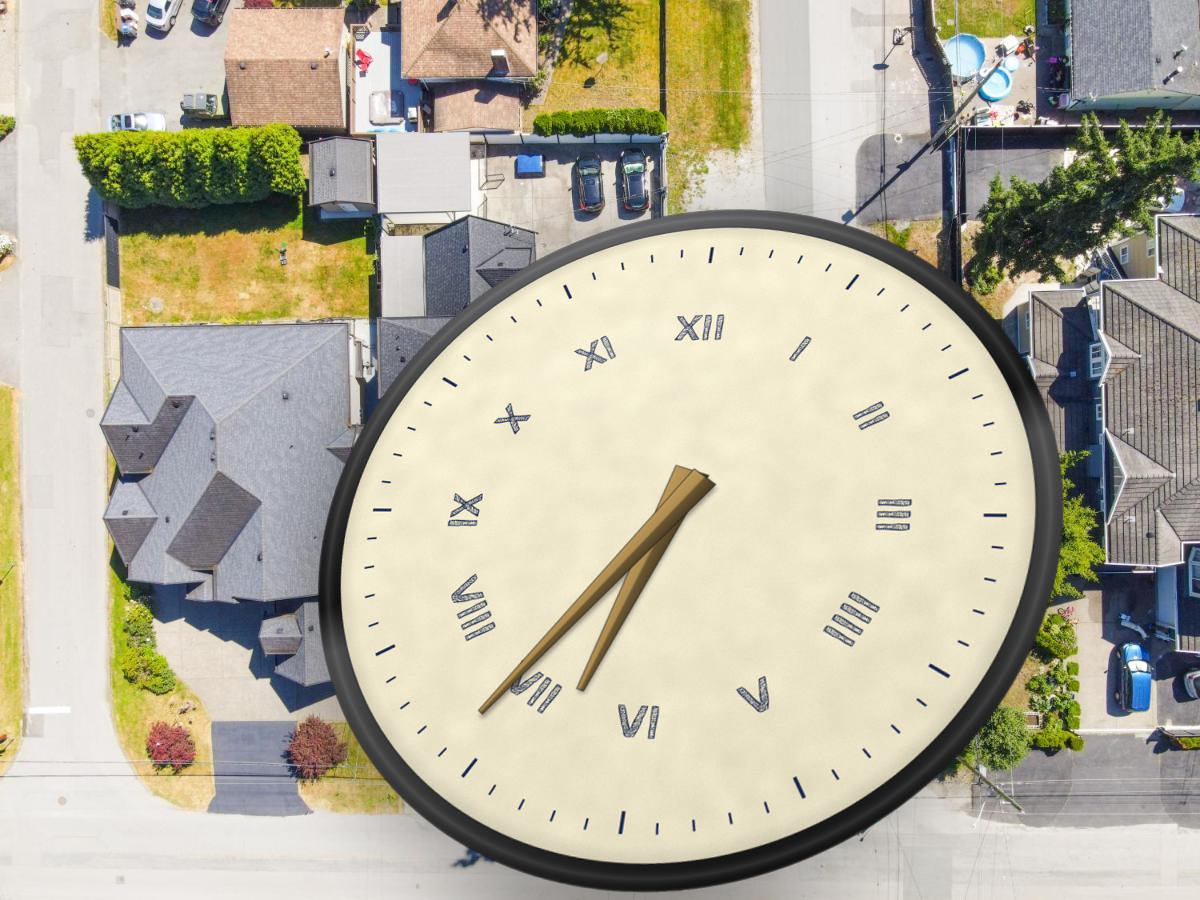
6:36
